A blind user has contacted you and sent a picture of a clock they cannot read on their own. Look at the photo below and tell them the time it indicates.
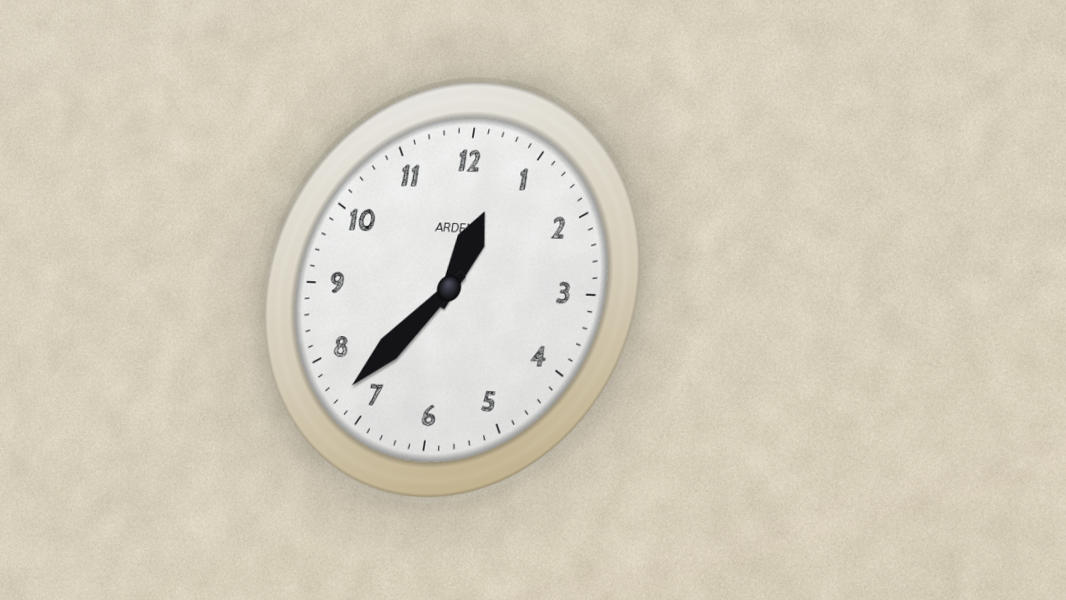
12:37
